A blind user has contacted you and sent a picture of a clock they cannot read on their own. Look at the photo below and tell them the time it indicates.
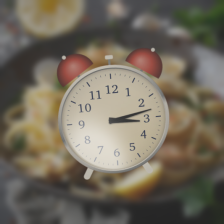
3:13
